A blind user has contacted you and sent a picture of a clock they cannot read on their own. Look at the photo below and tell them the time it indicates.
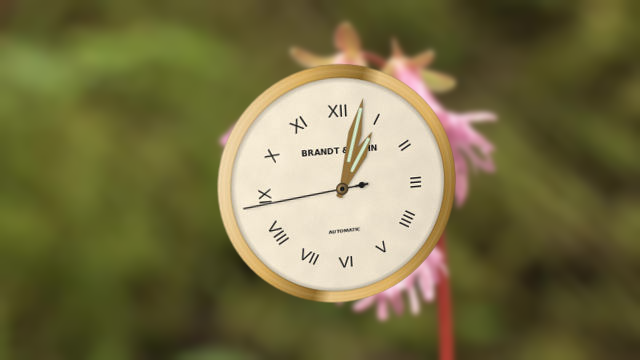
1:02:44
